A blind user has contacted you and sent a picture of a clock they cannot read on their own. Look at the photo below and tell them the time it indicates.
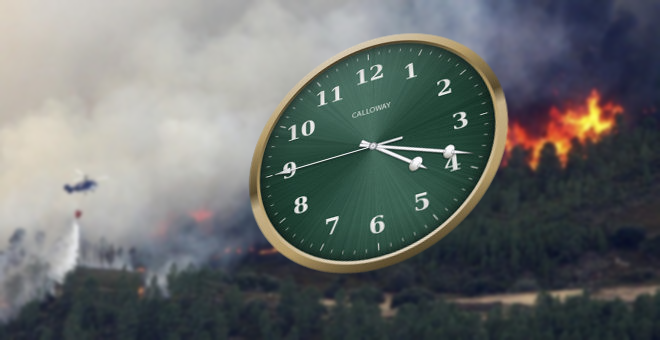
4:18:45
